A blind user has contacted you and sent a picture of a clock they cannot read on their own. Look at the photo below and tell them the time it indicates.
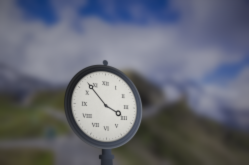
3:53
